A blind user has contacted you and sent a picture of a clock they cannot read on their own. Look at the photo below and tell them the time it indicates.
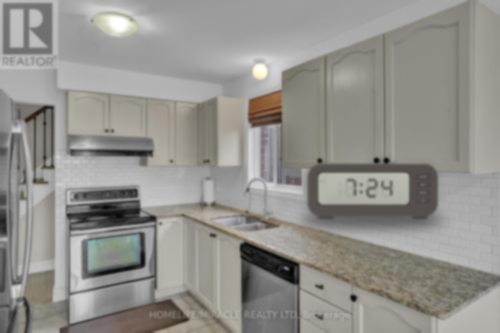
7:24
